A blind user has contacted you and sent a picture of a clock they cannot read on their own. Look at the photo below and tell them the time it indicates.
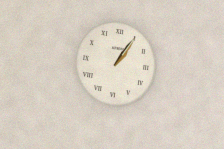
1:05
